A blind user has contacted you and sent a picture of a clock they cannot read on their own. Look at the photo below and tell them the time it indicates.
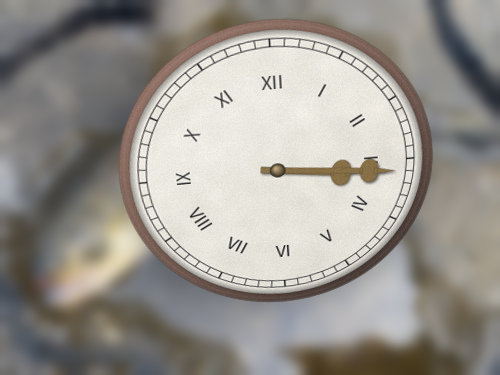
3:16
